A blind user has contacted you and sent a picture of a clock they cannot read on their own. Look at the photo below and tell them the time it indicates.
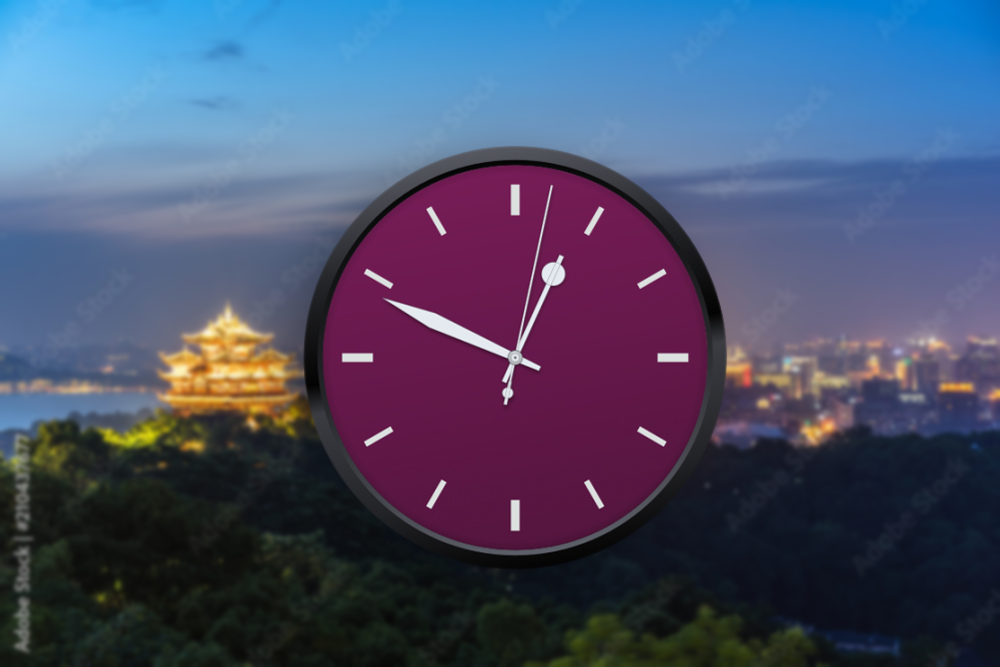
12:49:02
